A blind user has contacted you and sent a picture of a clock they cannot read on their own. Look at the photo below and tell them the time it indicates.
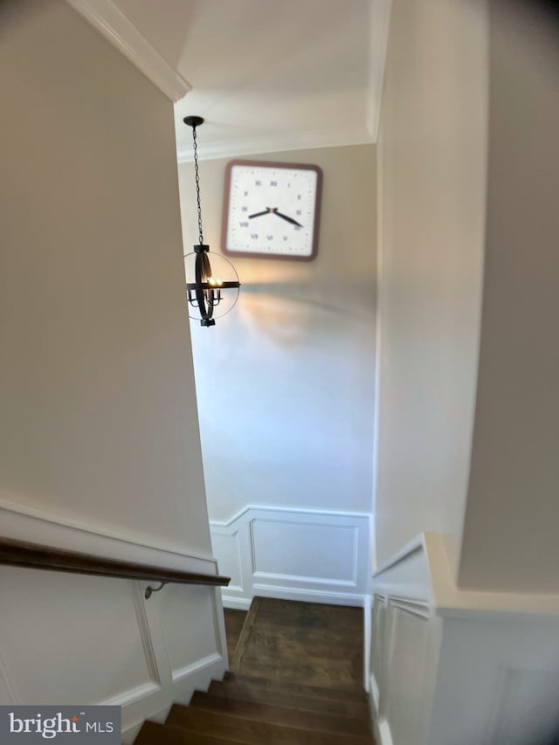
8:19
